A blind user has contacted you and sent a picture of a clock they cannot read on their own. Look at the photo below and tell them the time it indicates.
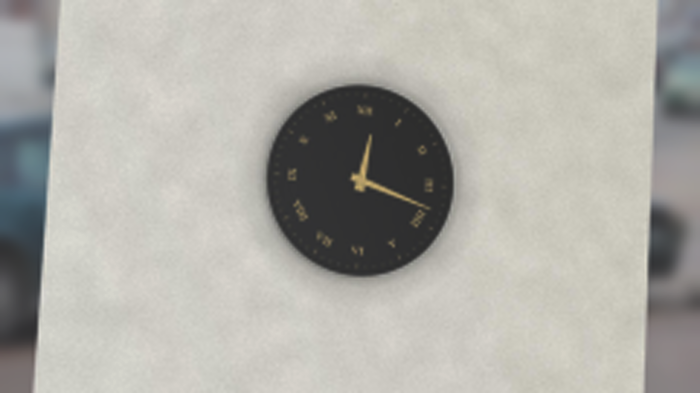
12:18
